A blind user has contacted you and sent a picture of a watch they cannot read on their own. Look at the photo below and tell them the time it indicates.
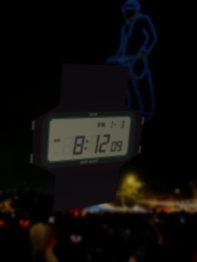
8:12:09
